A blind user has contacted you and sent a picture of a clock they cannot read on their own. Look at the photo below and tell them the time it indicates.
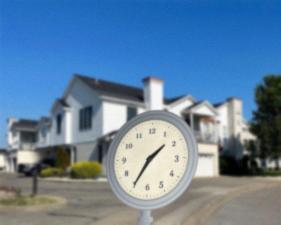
1:35
